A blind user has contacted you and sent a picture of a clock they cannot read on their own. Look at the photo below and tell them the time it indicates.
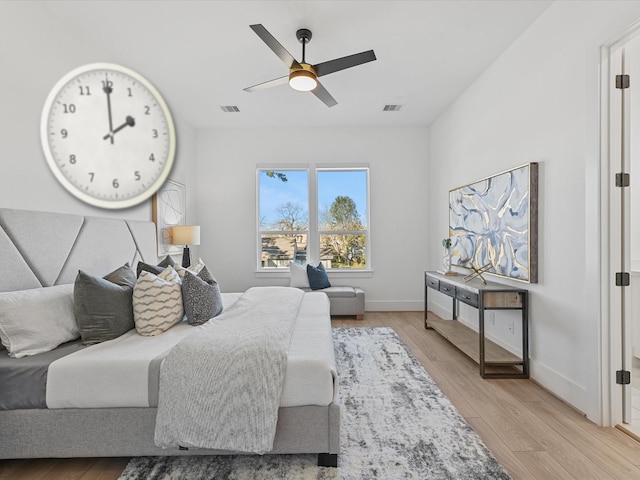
2:00
